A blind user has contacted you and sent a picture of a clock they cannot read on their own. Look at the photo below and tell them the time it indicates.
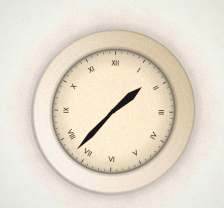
1:37
